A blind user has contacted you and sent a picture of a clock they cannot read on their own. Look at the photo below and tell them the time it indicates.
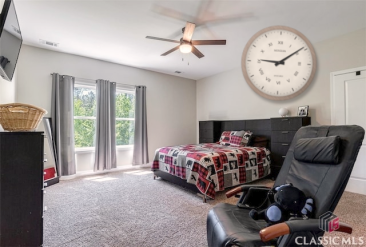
9:09
